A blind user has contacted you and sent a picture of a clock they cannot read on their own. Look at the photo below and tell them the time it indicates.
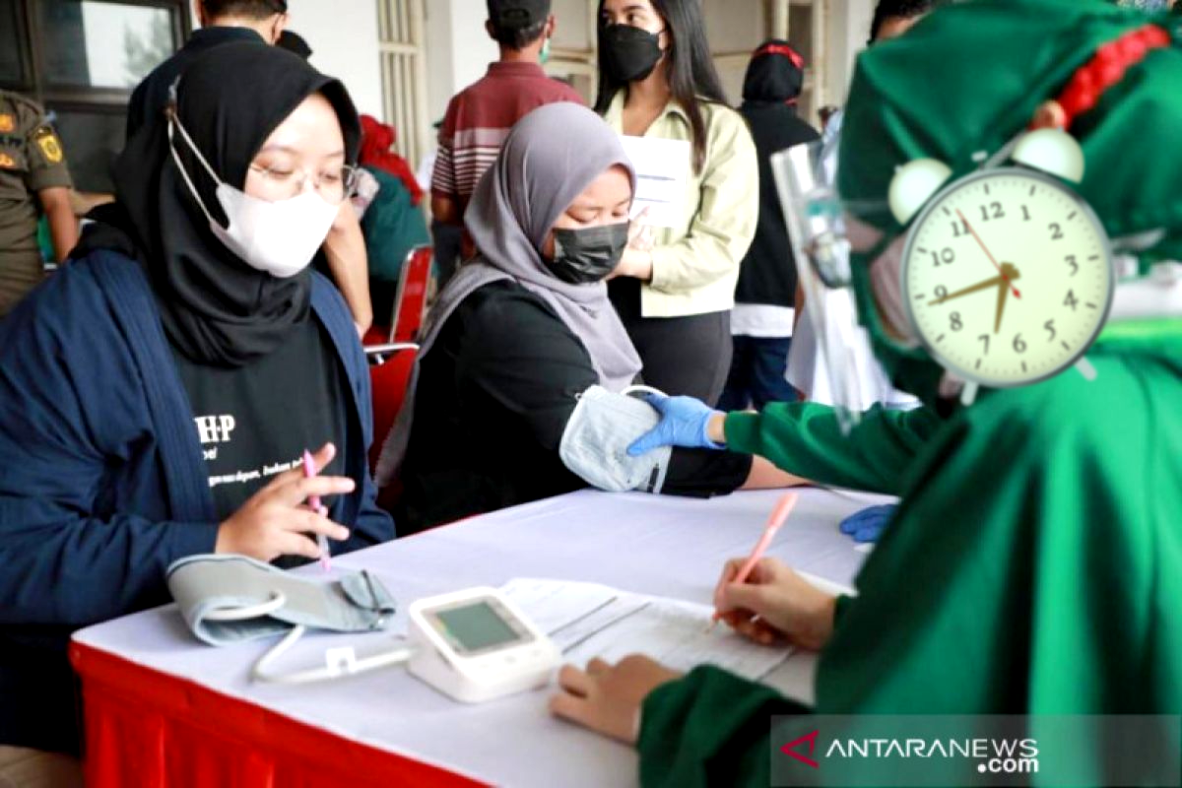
6:43:56
